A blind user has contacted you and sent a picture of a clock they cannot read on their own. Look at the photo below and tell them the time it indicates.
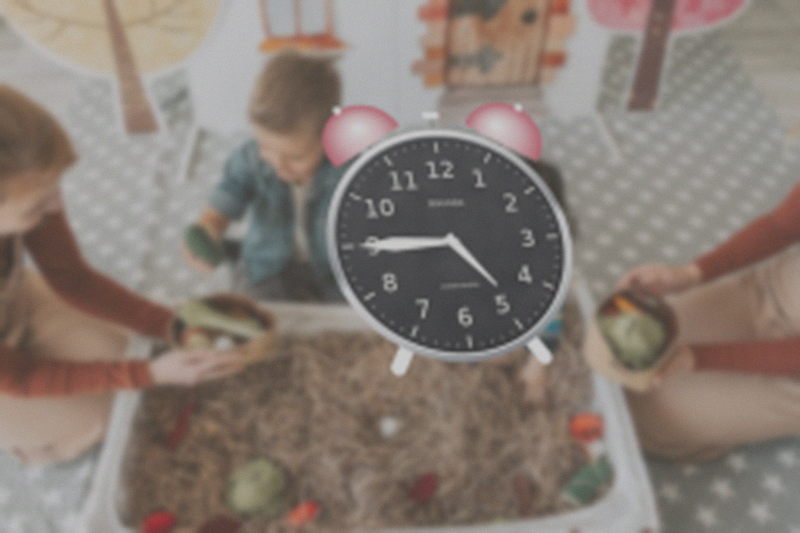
4:45
